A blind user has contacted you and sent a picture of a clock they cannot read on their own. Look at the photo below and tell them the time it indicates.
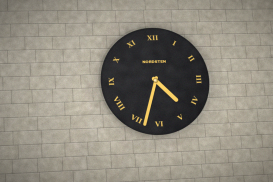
4:33
